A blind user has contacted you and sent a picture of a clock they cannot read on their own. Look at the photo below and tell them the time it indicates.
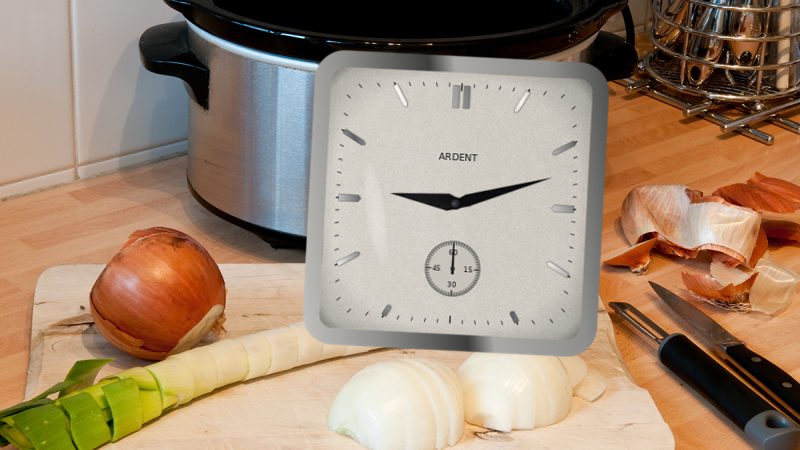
9:12
